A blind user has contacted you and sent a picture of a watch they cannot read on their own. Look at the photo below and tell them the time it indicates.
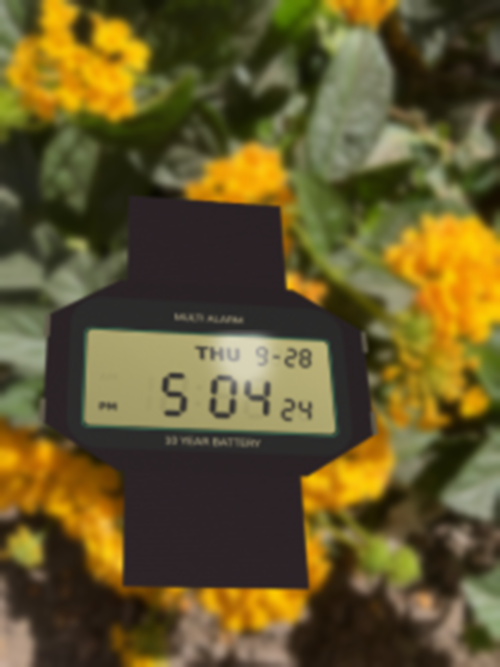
5:04:24
